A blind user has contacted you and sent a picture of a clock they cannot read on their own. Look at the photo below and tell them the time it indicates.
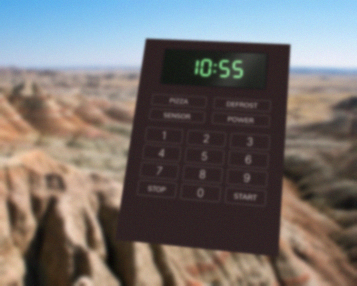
10:55
